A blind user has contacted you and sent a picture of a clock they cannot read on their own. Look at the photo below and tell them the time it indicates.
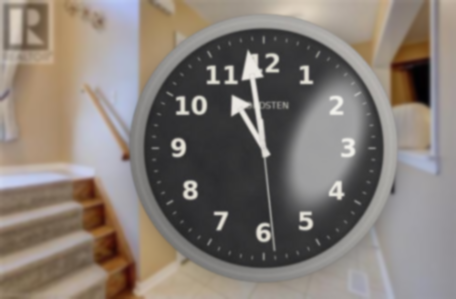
10:58:29
